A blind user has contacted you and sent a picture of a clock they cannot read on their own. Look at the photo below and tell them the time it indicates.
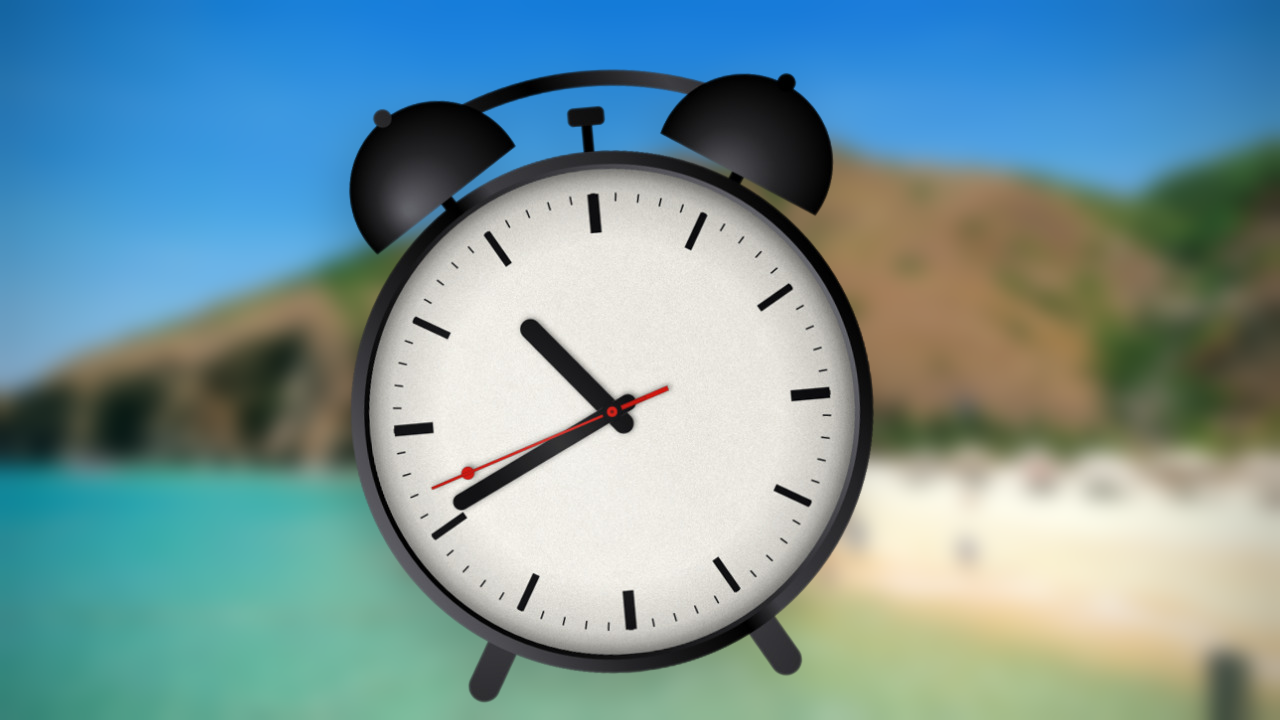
10:40:42
